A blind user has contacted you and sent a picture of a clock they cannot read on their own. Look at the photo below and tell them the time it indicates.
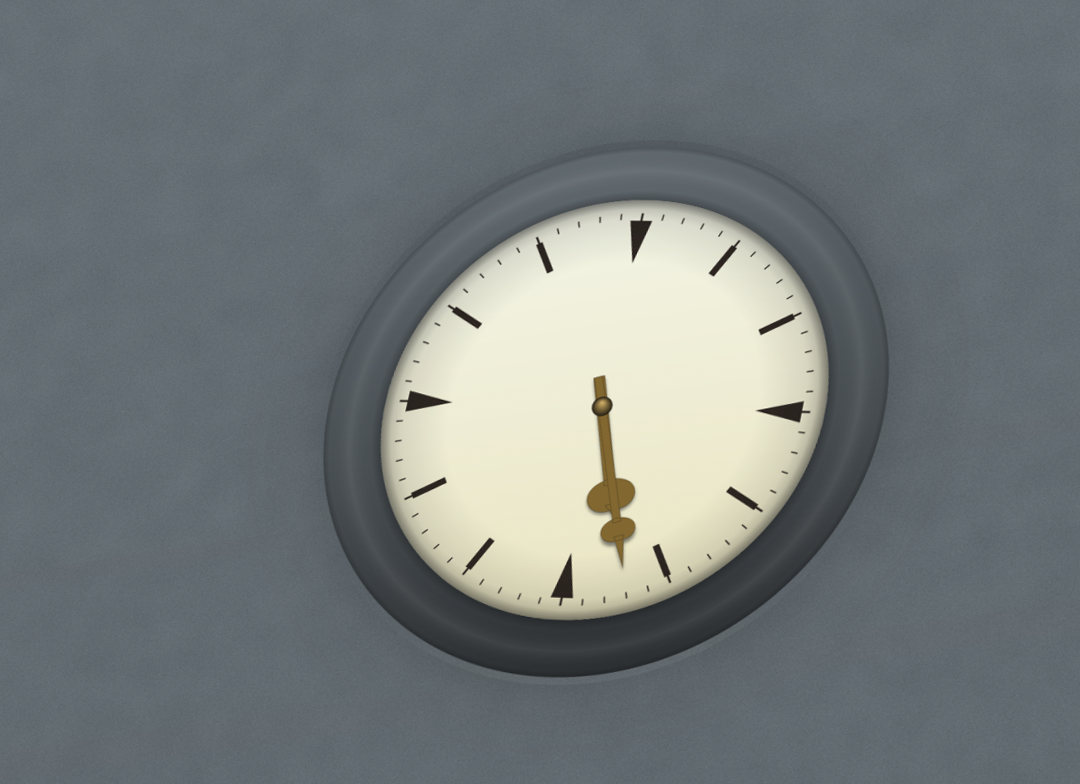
5:27
